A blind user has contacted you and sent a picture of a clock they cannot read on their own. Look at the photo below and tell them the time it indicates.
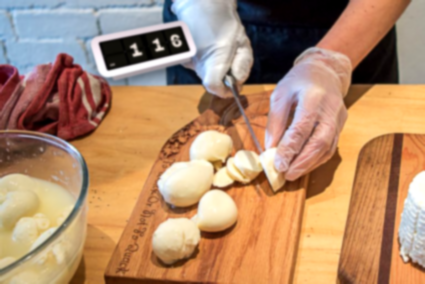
1:16
